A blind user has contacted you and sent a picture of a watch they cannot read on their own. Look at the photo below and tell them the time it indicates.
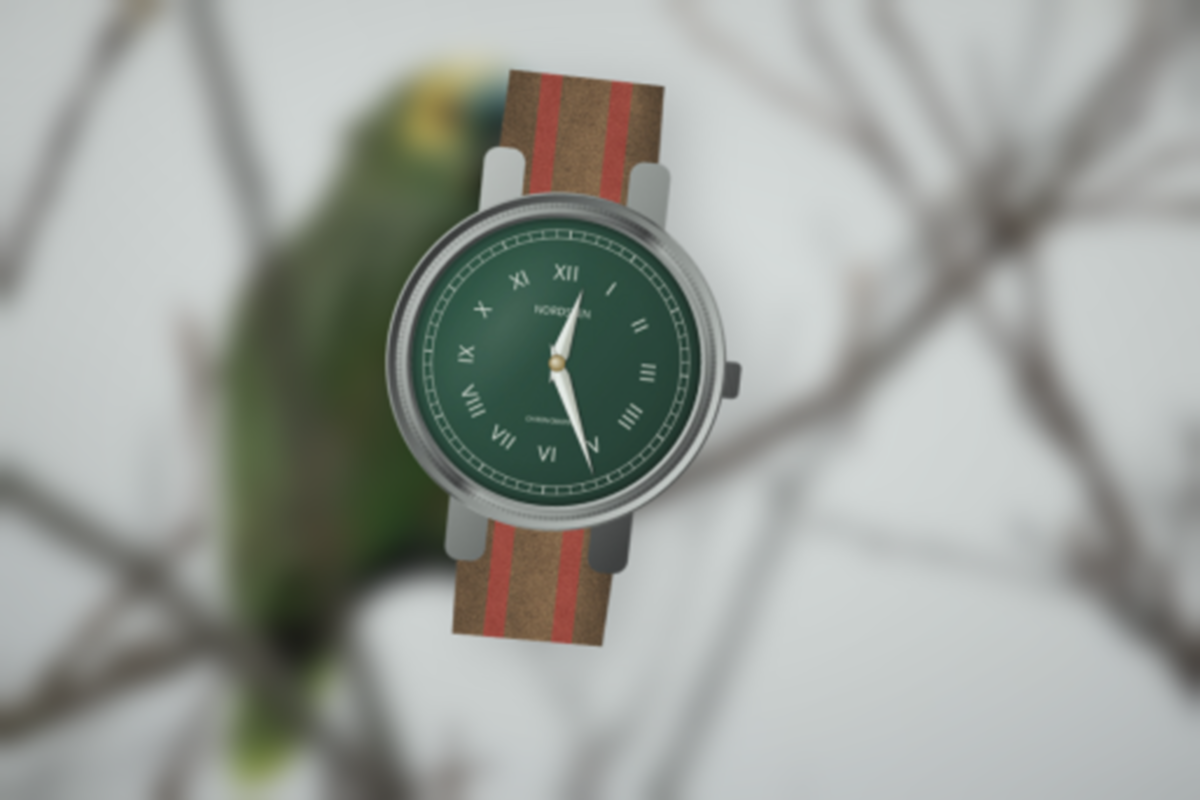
12:26
